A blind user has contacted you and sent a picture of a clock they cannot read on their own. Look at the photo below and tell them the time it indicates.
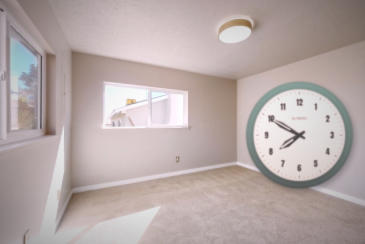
7:50
